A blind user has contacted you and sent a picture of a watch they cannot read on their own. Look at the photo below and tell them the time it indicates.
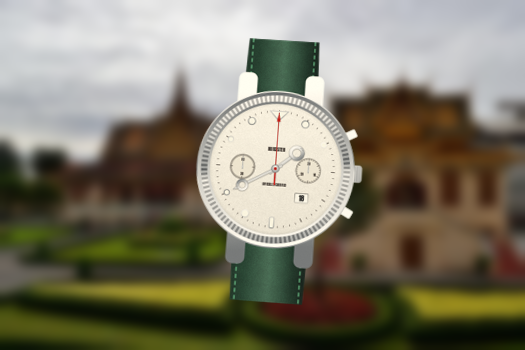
1:40
